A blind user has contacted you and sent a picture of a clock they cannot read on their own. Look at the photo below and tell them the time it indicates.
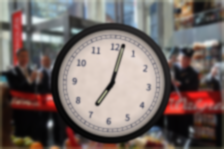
7:02
